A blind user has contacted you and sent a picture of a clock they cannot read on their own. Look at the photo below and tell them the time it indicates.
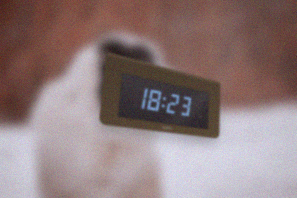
18:23
